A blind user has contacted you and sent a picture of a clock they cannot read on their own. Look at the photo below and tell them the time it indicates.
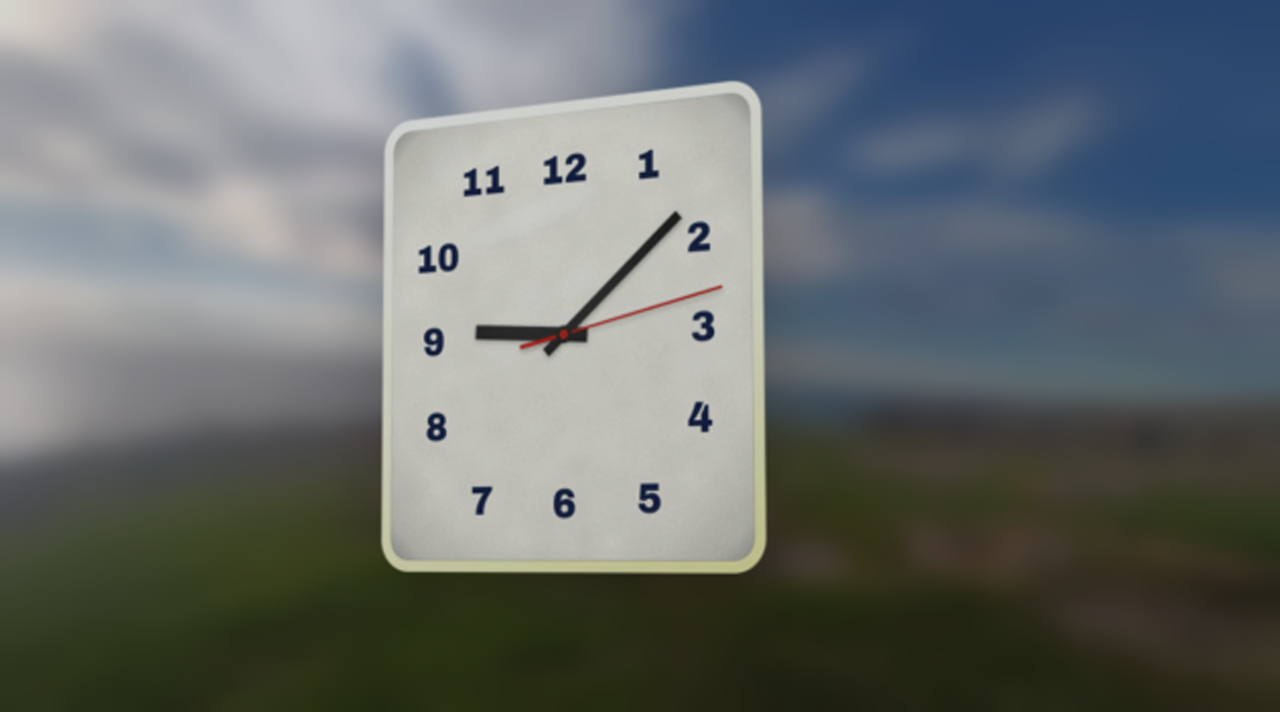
9:08:13
